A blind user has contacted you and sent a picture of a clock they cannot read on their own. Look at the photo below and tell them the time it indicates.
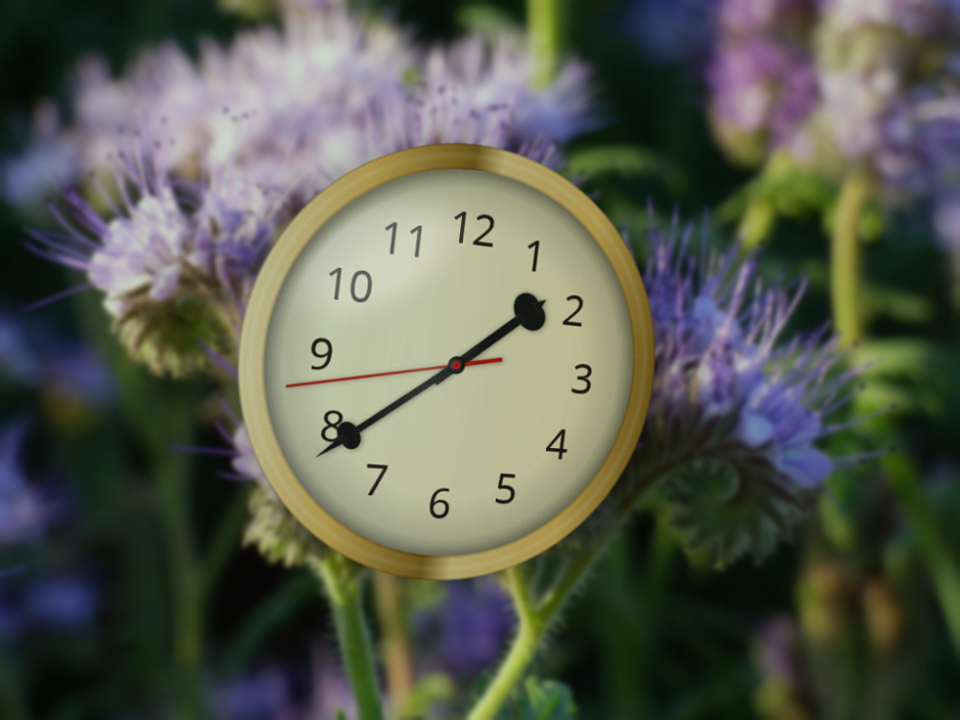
1:38:43
